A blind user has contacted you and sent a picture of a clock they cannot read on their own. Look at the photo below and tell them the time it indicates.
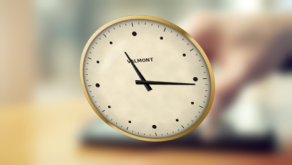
11:16
